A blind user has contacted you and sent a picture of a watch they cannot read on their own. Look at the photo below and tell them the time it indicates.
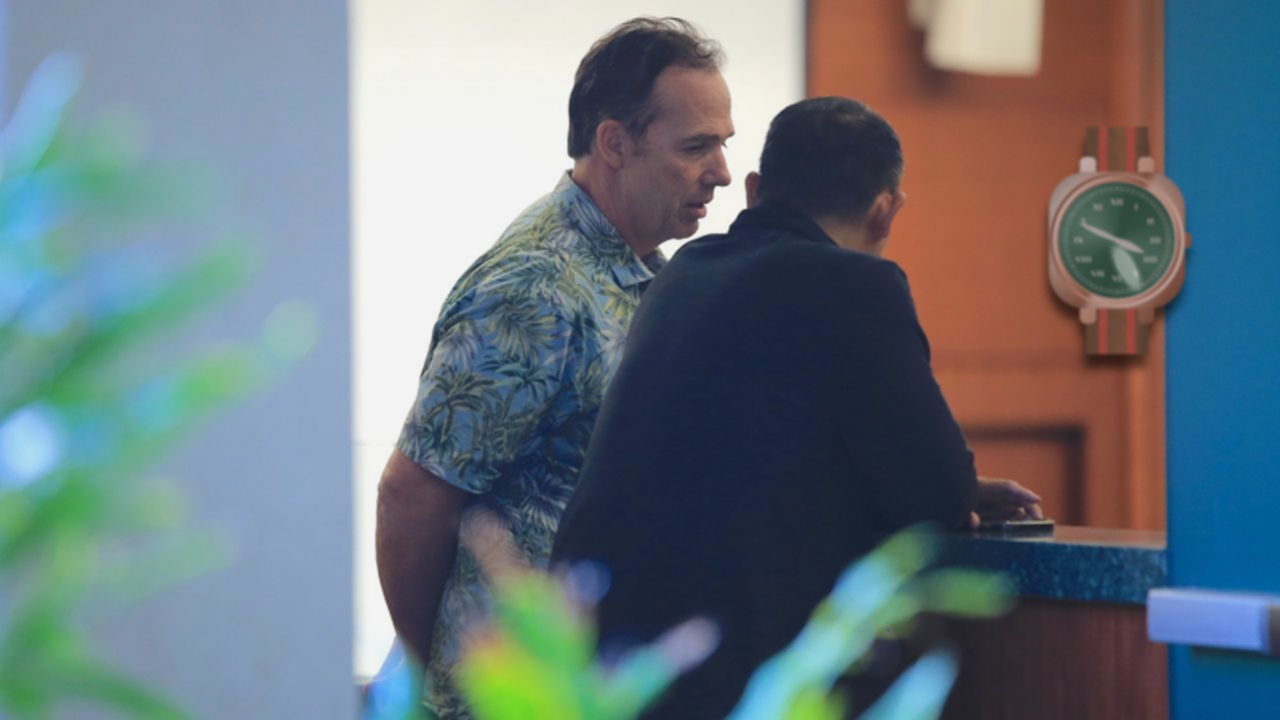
3:49
